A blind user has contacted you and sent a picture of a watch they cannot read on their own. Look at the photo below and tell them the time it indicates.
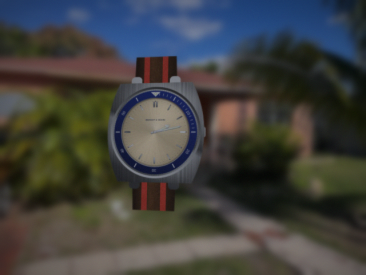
2:13
